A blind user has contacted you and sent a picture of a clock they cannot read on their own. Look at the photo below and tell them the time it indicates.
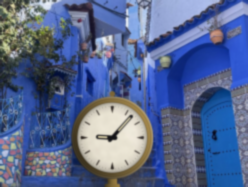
9:07
